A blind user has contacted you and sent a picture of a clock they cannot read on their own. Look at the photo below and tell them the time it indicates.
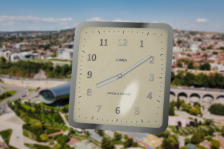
8:09
